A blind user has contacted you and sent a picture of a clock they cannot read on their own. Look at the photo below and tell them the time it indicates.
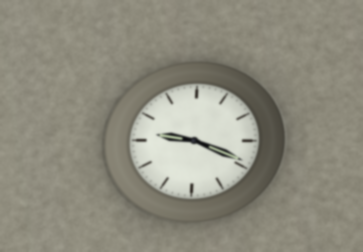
9:19
